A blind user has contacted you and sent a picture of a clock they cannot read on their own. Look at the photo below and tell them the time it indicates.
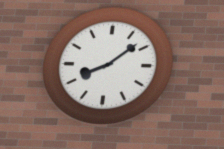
8:08
